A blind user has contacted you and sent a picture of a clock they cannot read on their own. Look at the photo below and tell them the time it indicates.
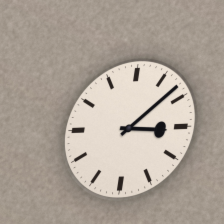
3:08
